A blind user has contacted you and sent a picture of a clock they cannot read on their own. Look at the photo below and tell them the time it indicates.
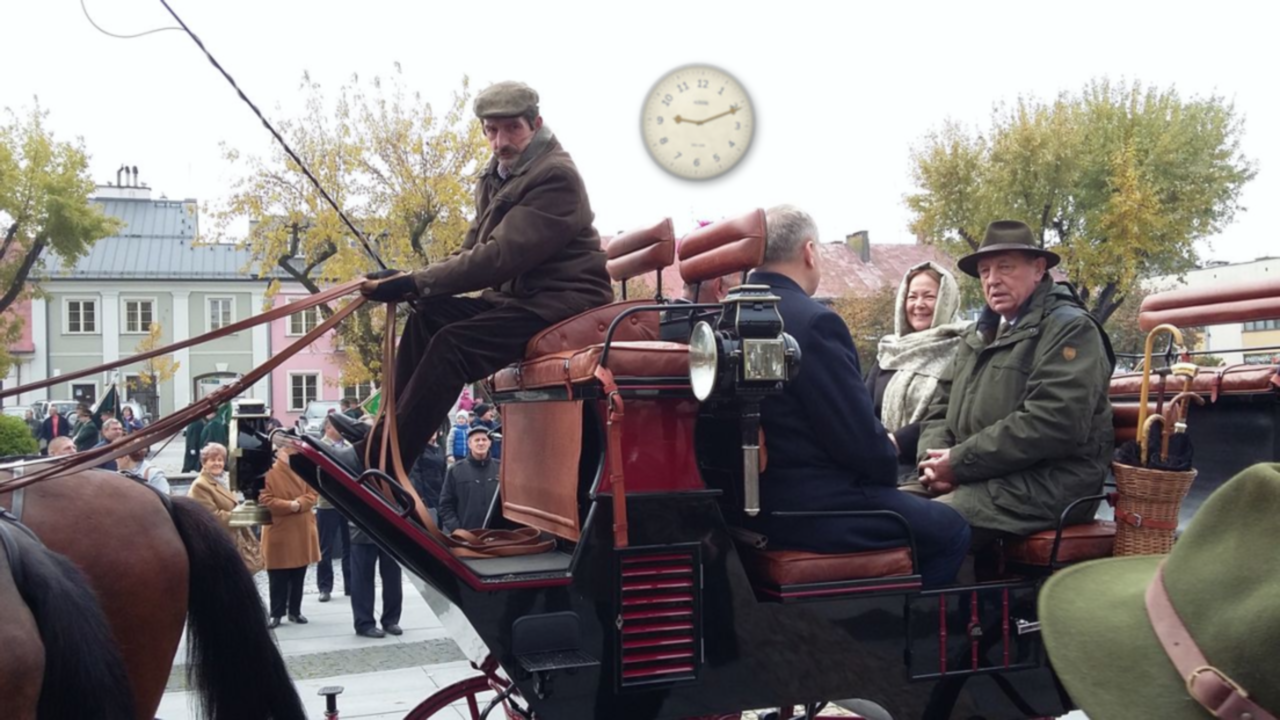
9:11
